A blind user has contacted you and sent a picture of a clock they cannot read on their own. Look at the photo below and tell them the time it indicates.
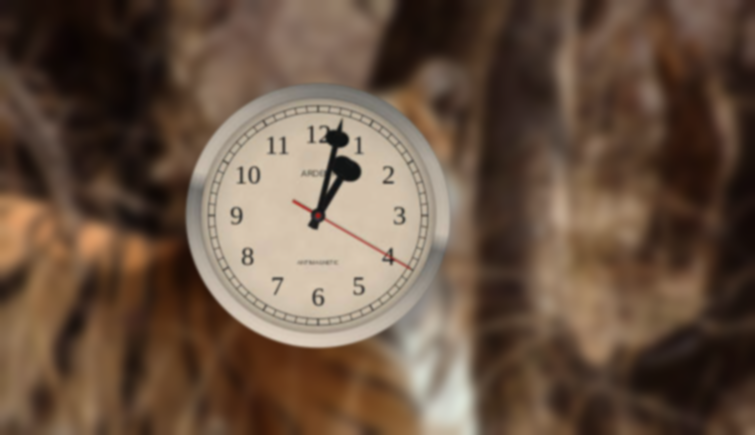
1:02:20
